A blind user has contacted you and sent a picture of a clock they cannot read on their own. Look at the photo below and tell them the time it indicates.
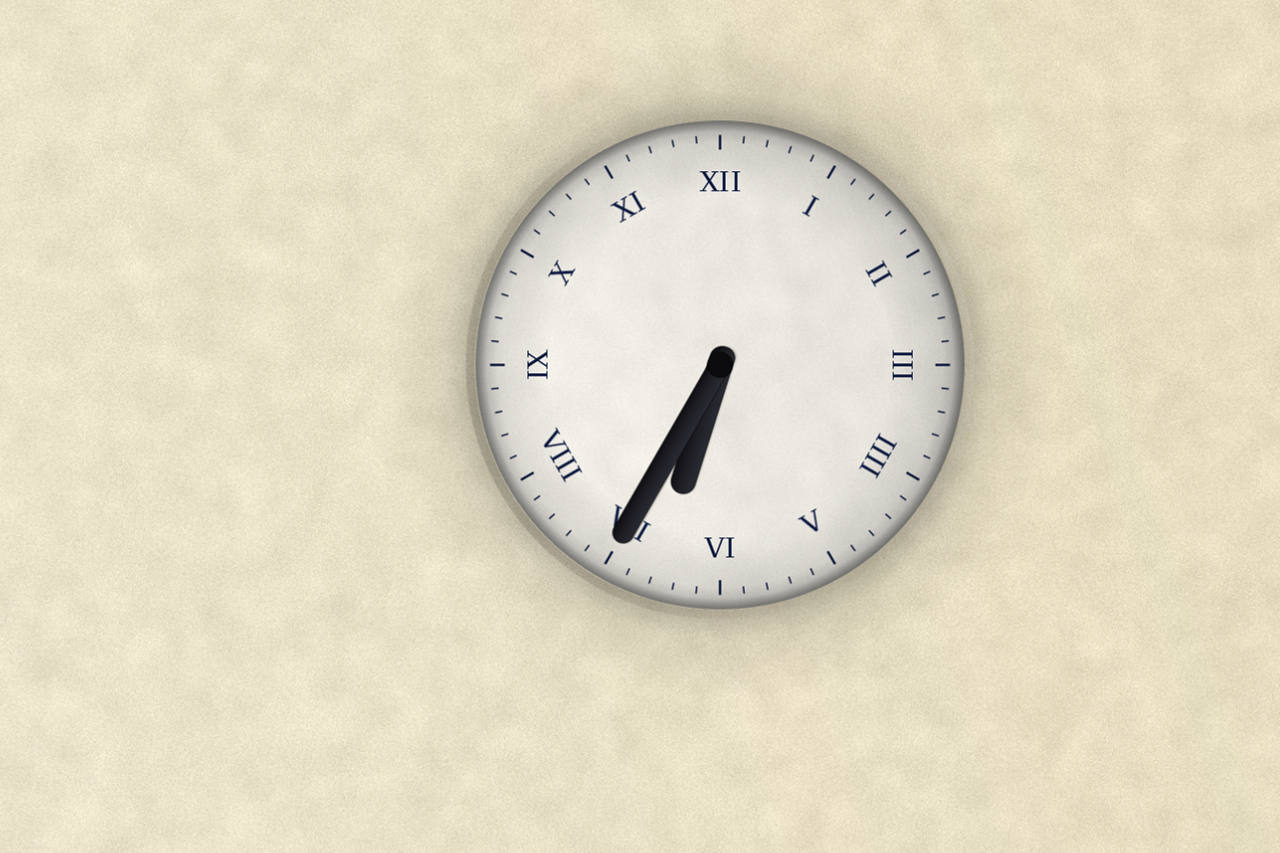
6:35
